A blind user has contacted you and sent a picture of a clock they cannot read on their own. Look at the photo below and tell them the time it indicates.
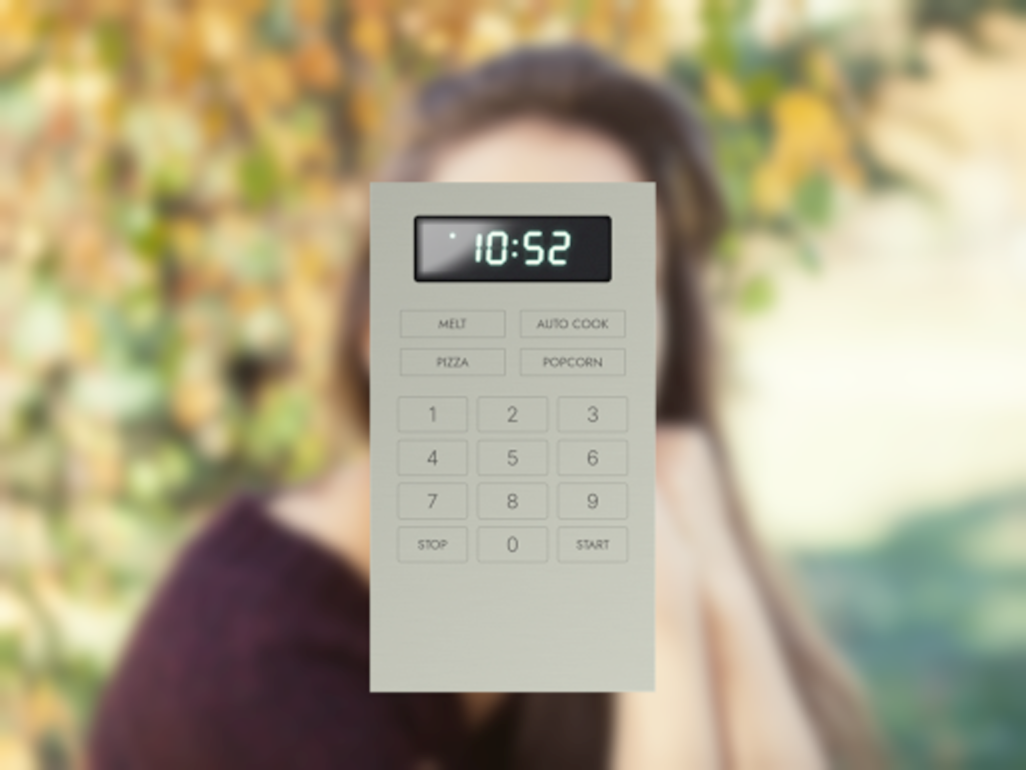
10:52
